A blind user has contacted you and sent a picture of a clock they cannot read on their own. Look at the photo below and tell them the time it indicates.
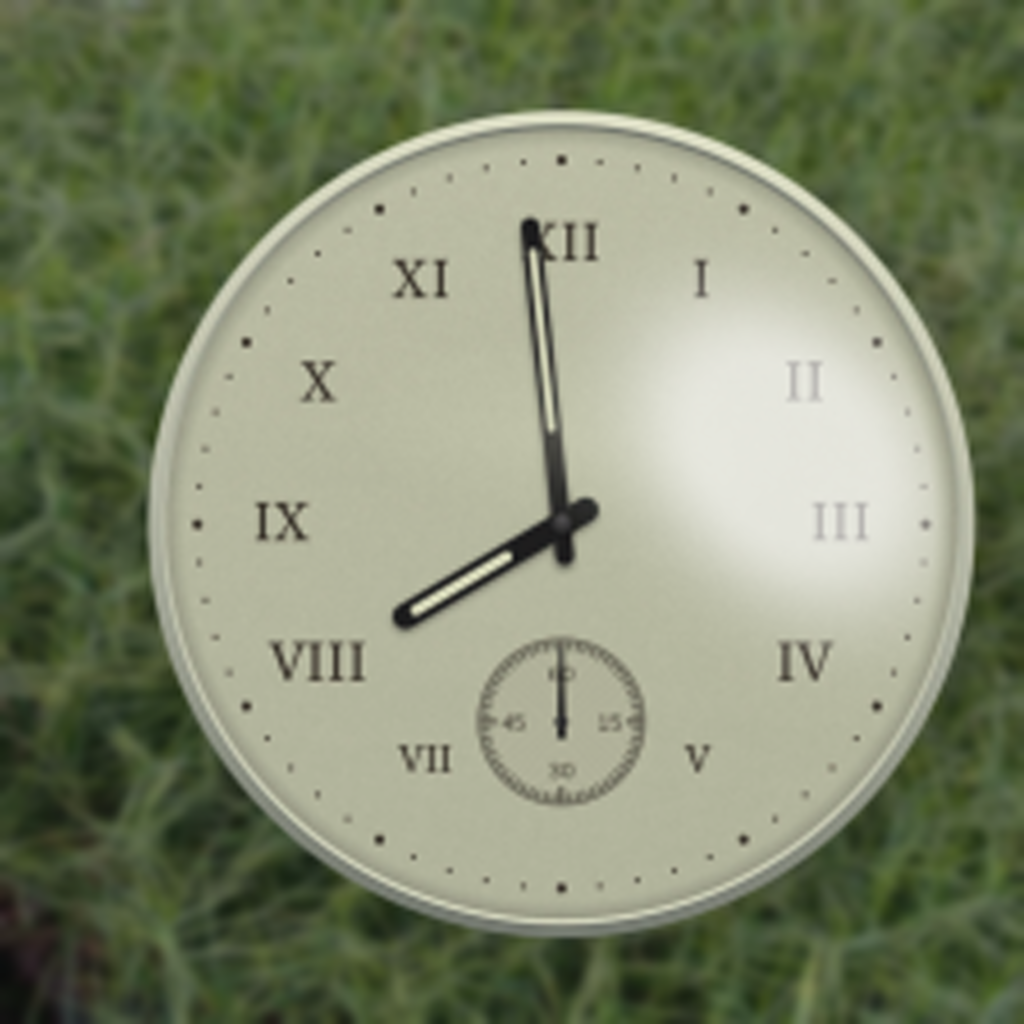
7:59
